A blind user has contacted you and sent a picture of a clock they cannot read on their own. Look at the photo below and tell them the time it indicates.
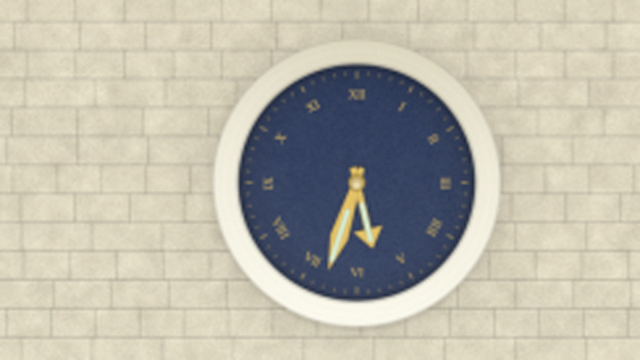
5:33
